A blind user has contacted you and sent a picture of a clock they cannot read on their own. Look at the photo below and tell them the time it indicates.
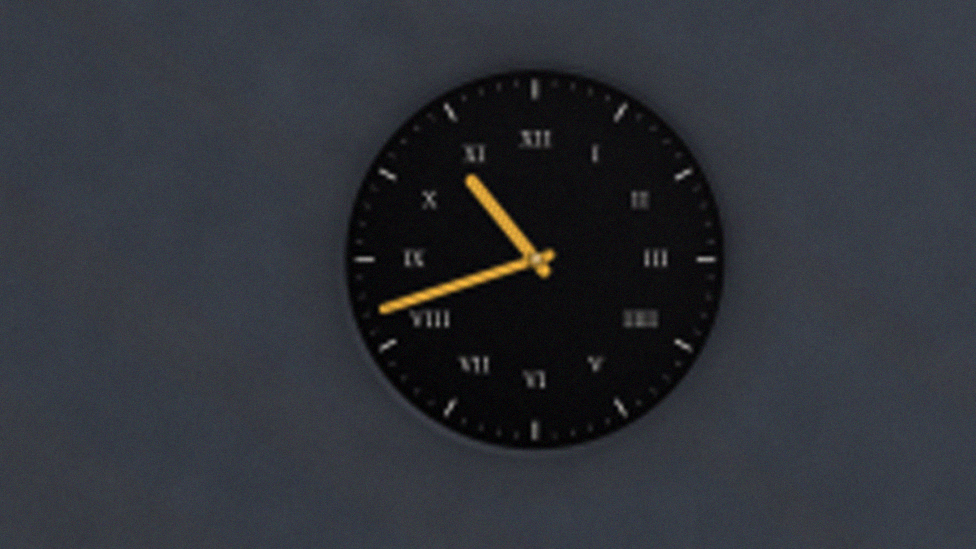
10:42
